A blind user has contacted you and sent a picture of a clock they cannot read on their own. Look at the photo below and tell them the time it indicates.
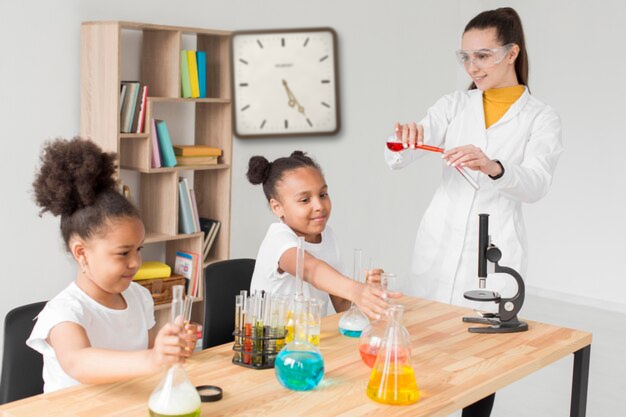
5:25
